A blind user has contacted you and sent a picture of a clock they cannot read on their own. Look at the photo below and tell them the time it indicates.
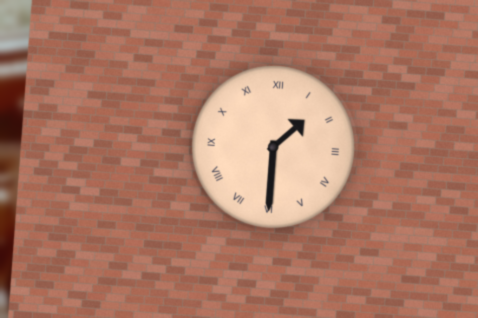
1:30
